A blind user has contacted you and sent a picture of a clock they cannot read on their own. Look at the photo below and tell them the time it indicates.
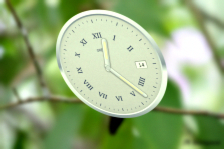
12:23
